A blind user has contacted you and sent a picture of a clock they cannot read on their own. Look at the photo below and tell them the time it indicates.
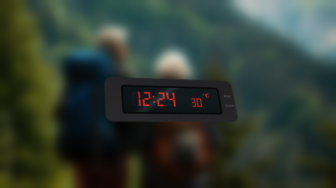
12:24
